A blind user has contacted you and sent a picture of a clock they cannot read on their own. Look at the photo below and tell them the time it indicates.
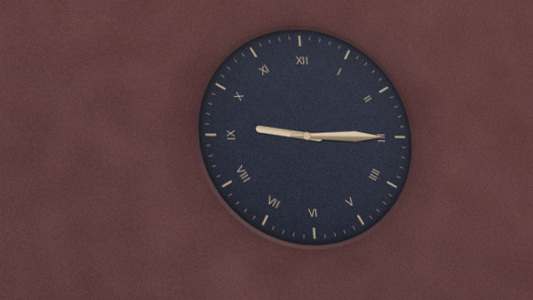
9:15
